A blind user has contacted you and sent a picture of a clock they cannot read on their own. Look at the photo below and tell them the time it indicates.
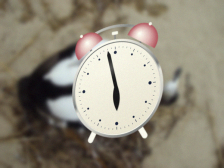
5:58
